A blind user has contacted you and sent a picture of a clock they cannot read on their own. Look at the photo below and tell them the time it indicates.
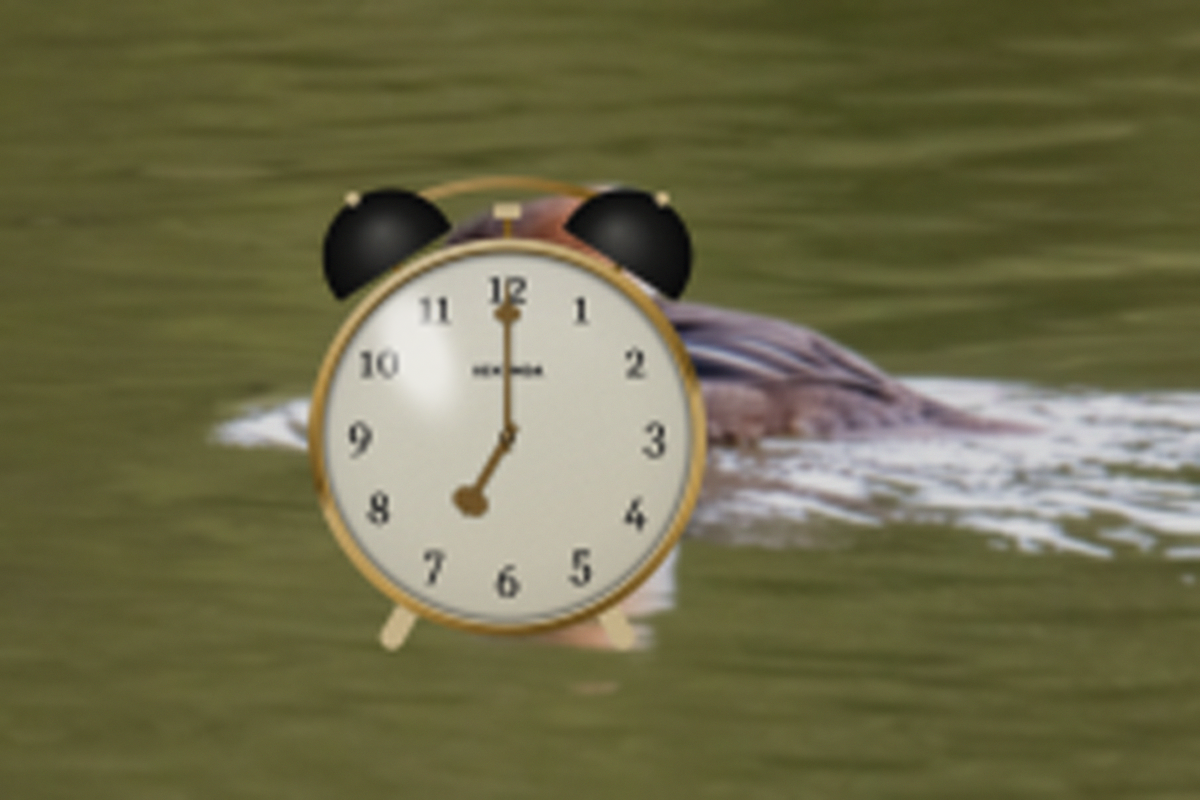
7:00
